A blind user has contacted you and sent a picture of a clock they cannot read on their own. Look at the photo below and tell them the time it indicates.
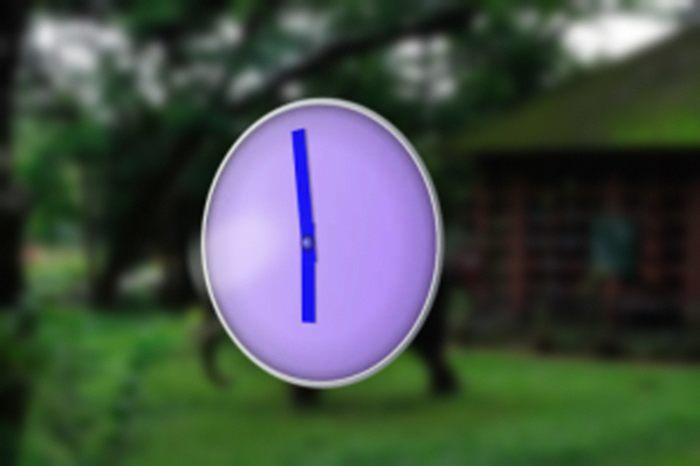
5:59
